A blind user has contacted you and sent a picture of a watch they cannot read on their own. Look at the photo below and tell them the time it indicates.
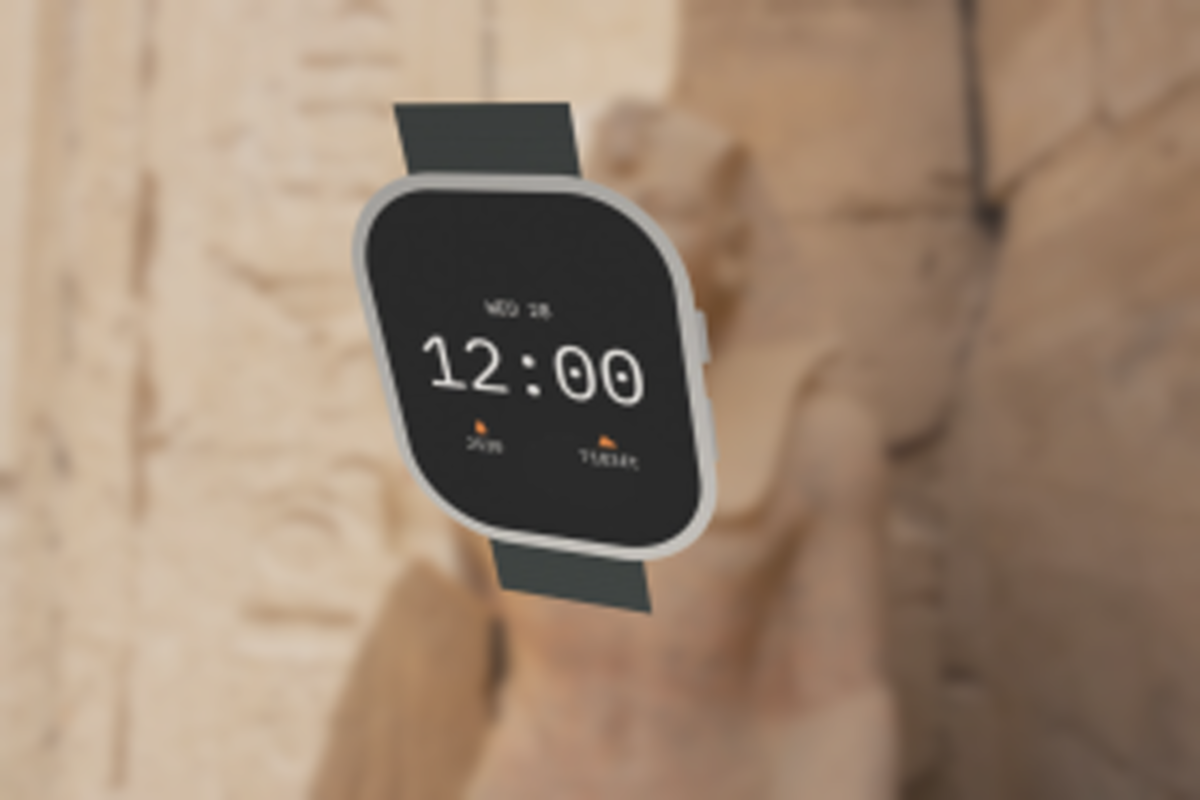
12:00
